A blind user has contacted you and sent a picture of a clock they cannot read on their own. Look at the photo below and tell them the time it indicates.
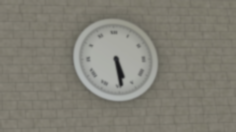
5:29
